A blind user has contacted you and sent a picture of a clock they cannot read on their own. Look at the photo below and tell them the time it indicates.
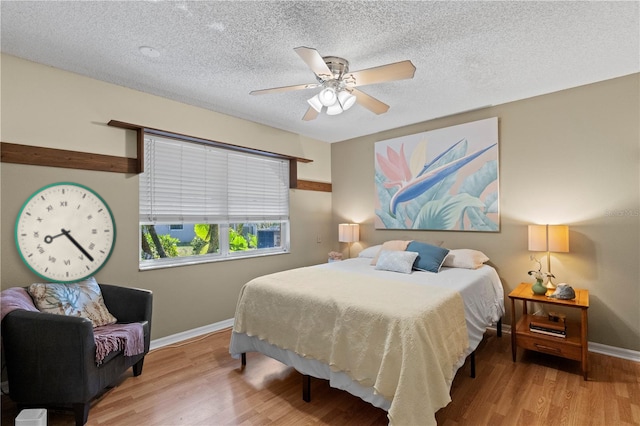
8:23
